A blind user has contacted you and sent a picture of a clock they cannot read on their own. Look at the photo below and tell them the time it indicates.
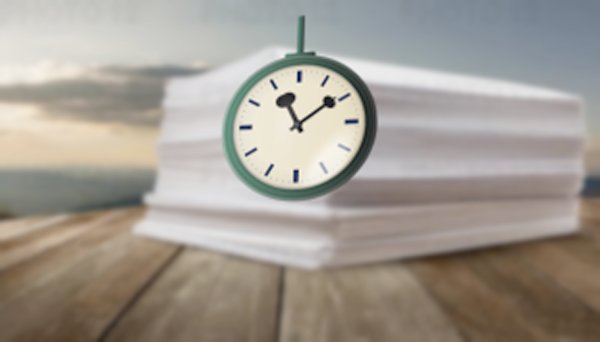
11:09
